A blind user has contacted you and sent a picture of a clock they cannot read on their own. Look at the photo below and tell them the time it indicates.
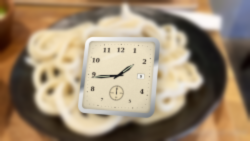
1:44
